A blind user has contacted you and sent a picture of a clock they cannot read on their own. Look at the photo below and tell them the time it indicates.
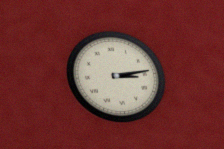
3:14
